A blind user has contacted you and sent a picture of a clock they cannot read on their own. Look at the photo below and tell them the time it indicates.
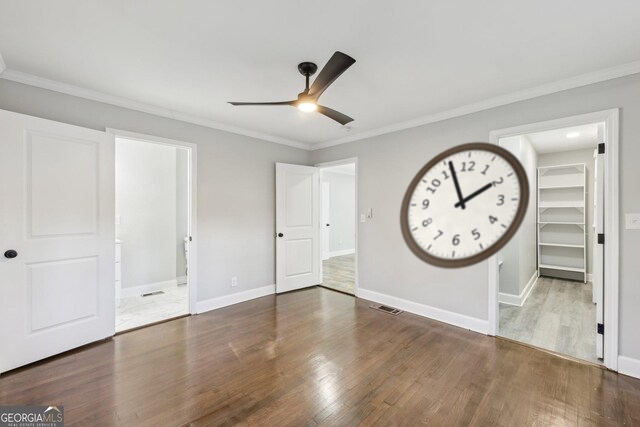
1:56
